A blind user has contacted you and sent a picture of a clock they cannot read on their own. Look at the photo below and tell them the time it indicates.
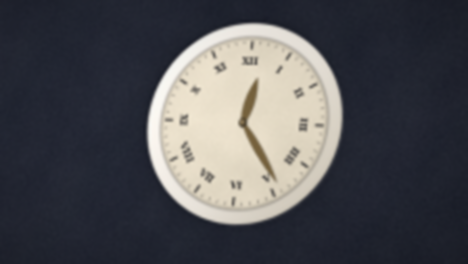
12:24
